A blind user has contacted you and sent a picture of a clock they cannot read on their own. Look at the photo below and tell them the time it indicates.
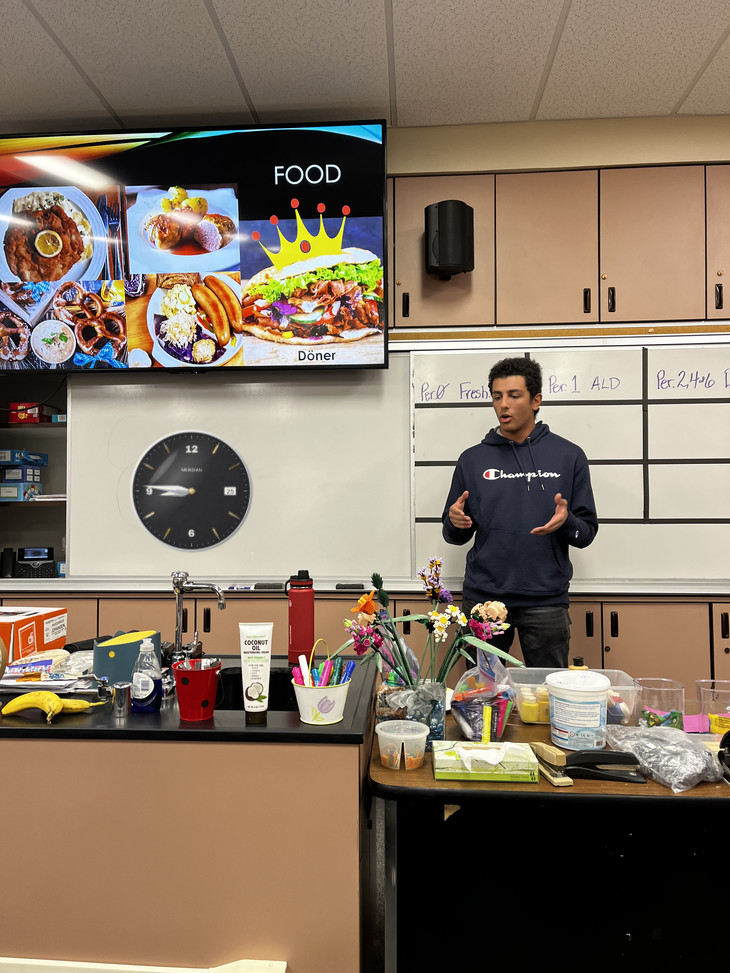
8:46
